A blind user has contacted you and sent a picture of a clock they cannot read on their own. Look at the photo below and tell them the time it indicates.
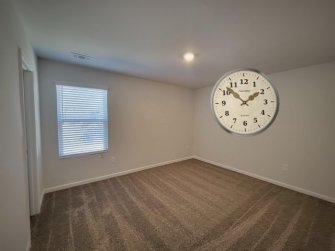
1:52
